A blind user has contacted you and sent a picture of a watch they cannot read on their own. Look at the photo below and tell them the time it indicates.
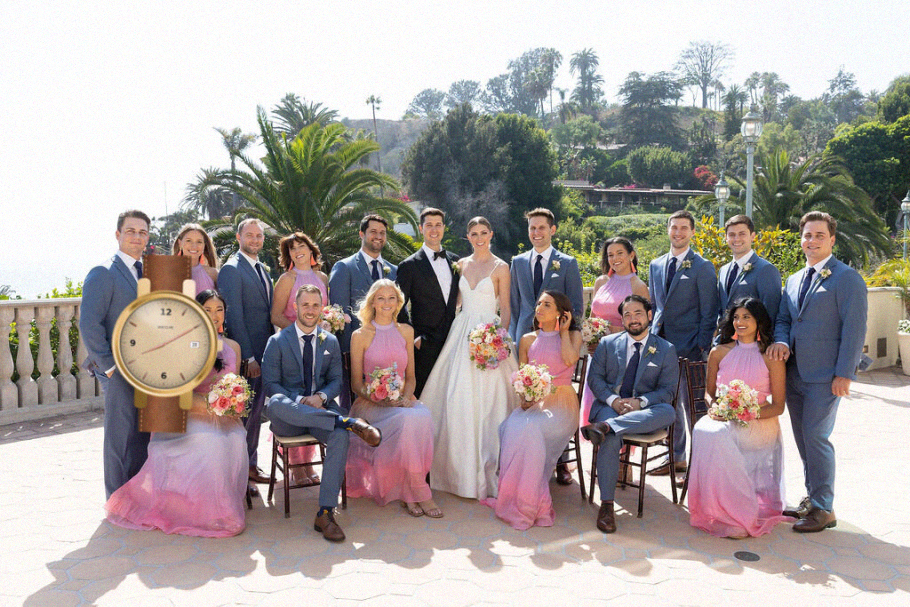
8:10
